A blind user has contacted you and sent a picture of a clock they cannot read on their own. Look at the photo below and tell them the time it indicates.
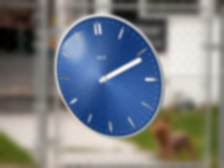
2:11
